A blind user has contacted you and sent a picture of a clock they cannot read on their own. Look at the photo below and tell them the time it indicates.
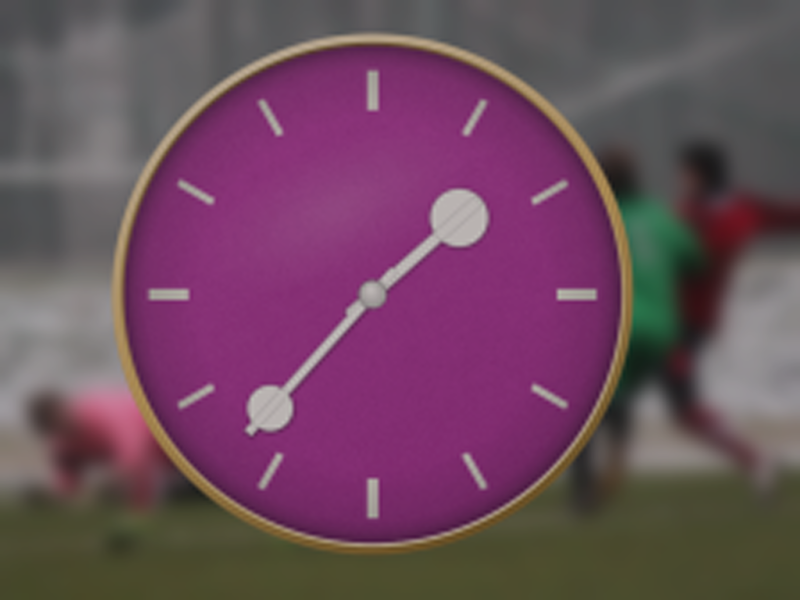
1:37
